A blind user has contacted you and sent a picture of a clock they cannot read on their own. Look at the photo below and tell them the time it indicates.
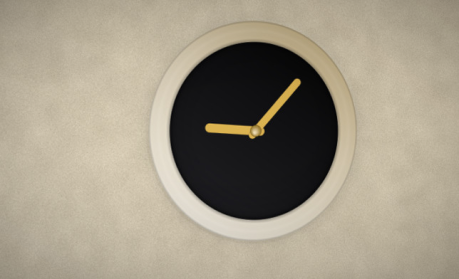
9:07
